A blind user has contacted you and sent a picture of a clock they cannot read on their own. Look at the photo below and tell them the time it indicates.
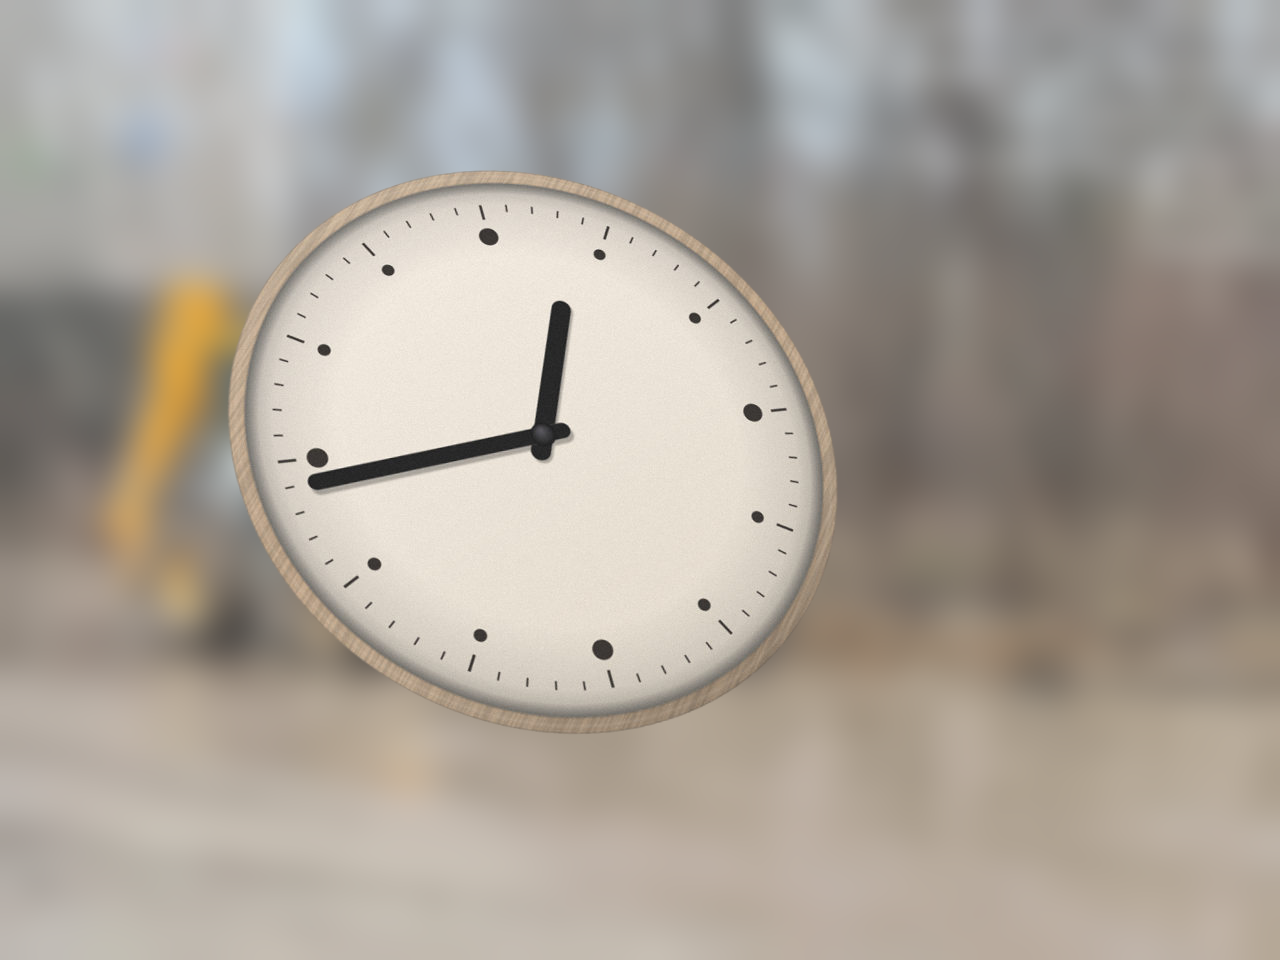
12:44
